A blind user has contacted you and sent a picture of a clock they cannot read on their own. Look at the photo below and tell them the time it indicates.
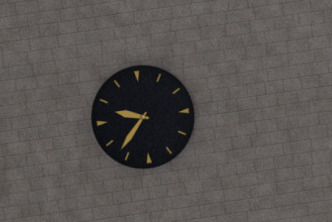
9:37
